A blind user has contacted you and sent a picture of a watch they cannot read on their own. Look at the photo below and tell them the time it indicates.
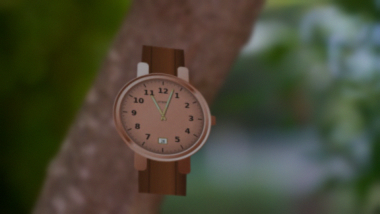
11:03
